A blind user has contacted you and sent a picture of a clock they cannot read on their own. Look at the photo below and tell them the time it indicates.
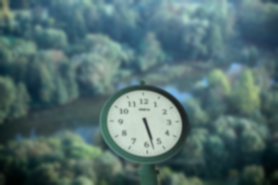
5:28
